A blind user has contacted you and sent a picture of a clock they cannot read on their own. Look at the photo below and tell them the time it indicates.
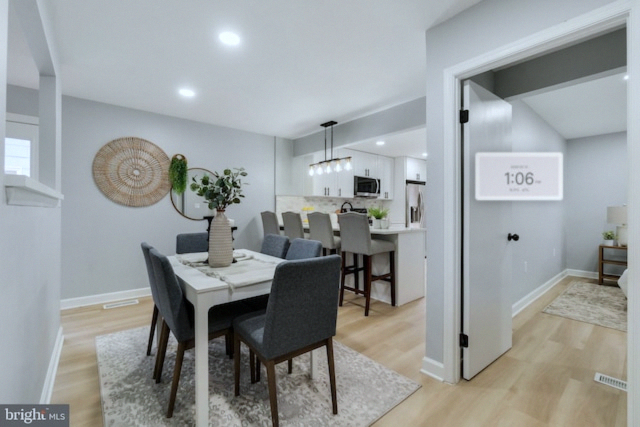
1:06
